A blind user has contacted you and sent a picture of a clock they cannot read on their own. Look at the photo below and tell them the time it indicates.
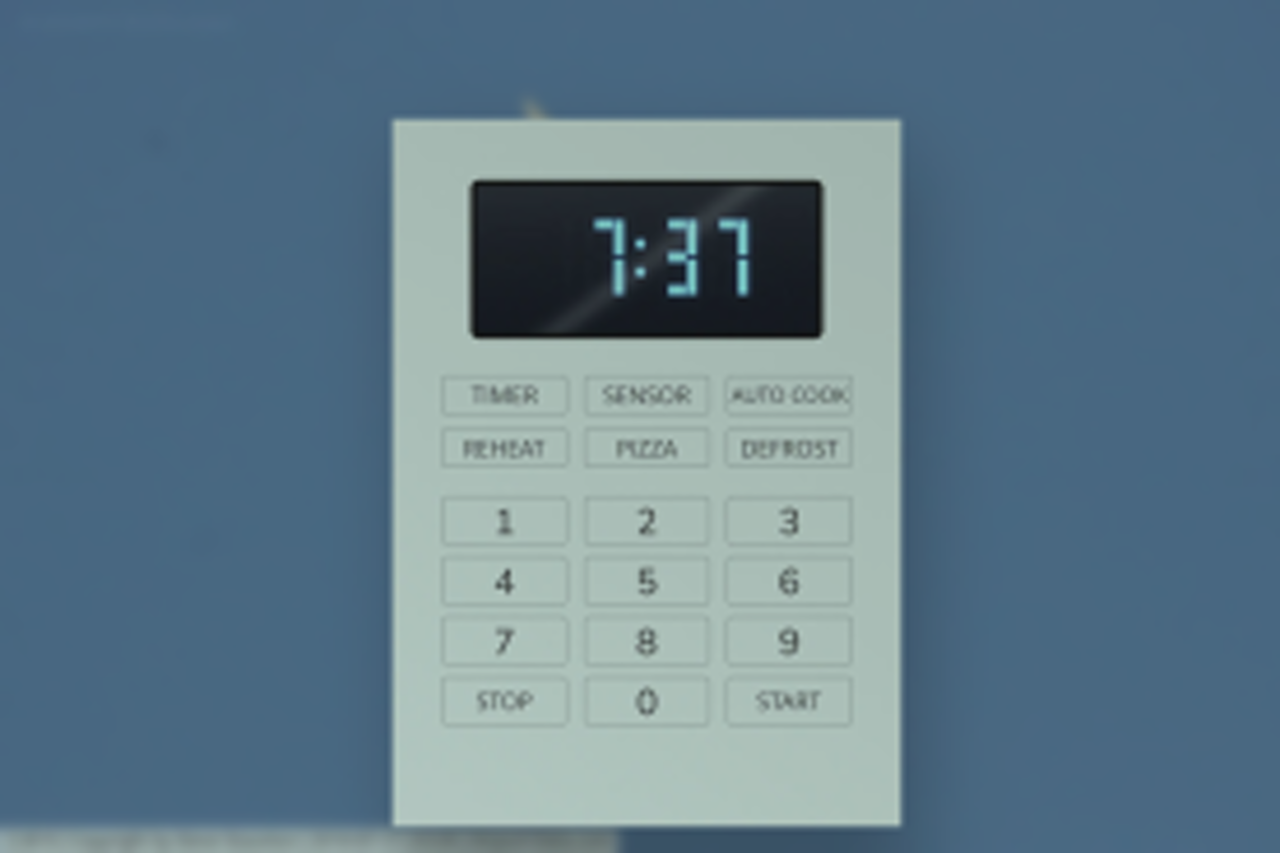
7:37
